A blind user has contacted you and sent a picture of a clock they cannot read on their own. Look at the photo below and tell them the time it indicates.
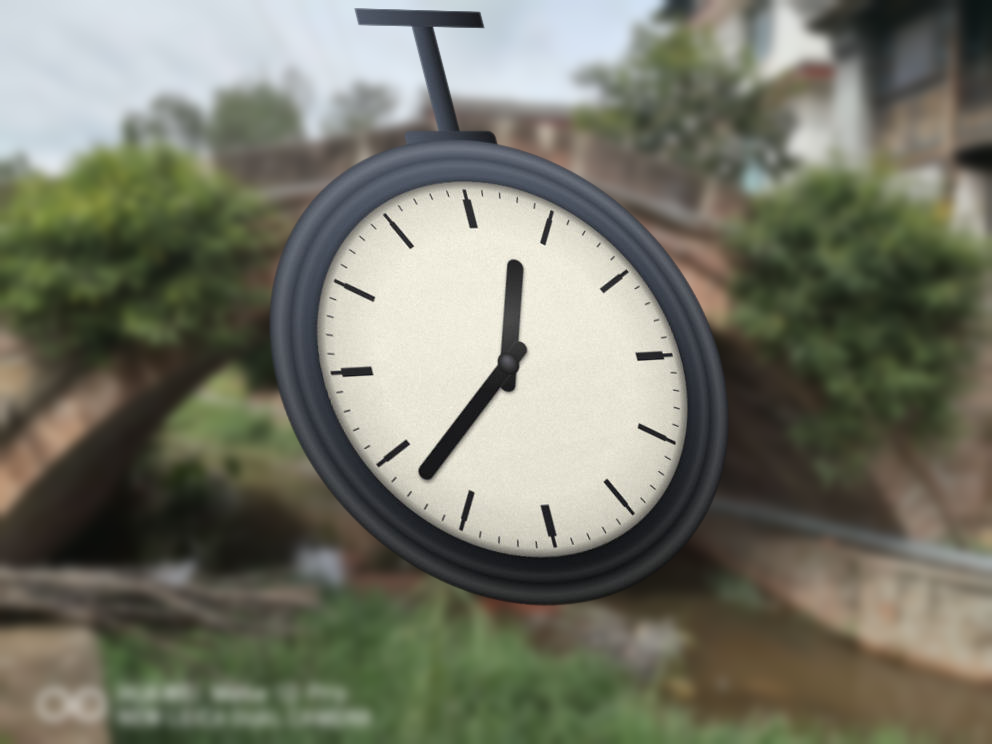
12:38
